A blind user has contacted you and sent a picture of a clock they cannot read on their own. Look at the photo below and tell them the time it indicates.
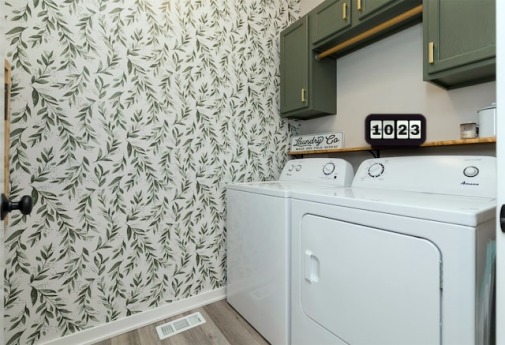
10:23
